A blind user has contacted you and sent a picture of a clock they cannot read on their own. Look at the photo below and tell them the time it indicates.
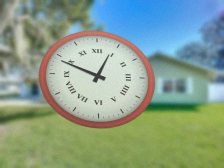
12:49
